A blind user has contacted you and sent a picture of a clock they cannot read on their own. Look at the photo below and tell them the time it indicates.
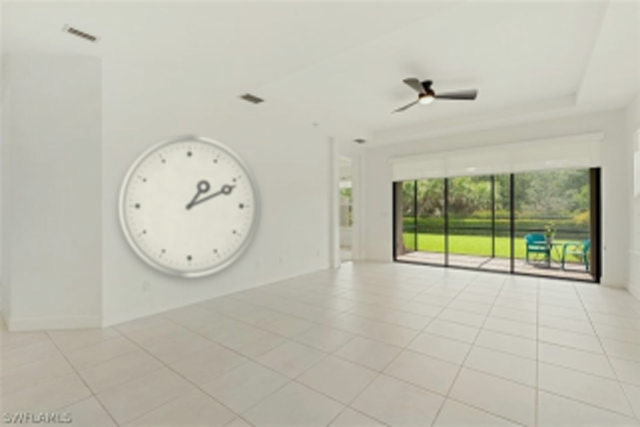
1:11
